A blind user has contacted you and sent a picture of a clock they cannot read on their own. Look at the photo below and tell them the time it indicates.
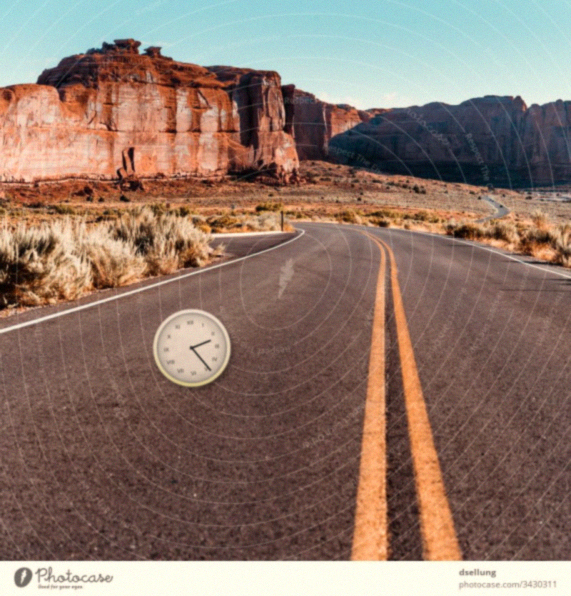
2:24
